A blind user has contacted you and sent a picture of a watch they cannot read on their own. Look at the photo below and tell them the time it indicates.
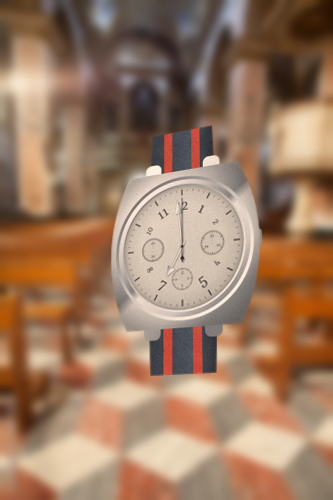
6:59
